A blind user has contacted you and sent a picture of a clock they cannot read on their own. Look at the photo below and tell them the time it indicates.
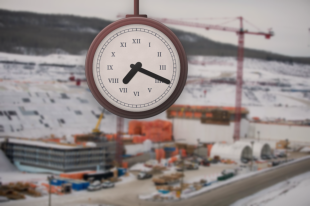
7:19
